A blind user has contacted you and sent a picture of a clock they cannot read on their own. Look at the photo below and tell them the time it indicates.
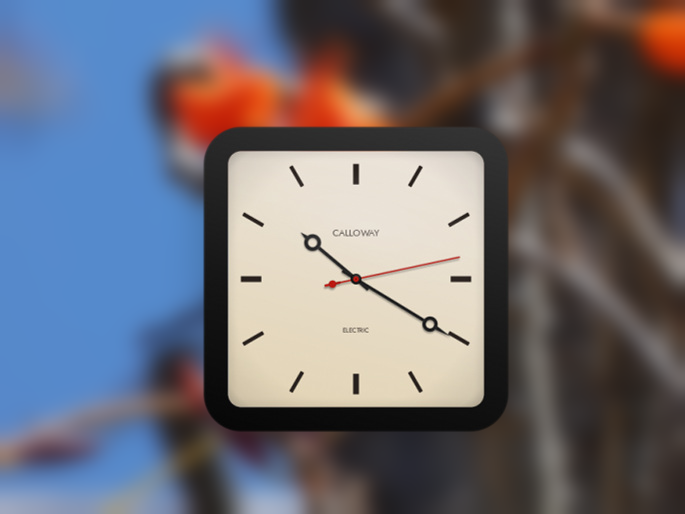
10:20:13
